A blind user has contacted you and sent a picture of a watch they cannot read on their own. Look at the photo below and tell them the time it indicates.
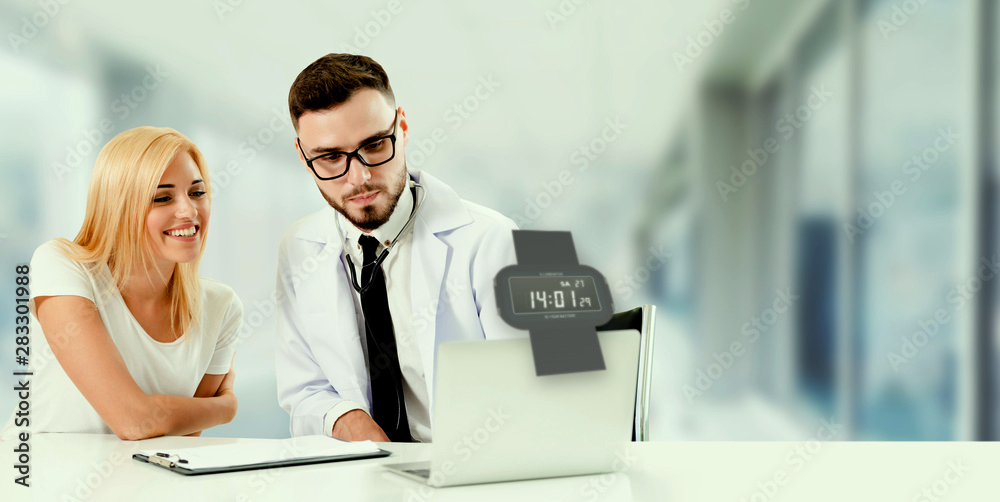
14:01
